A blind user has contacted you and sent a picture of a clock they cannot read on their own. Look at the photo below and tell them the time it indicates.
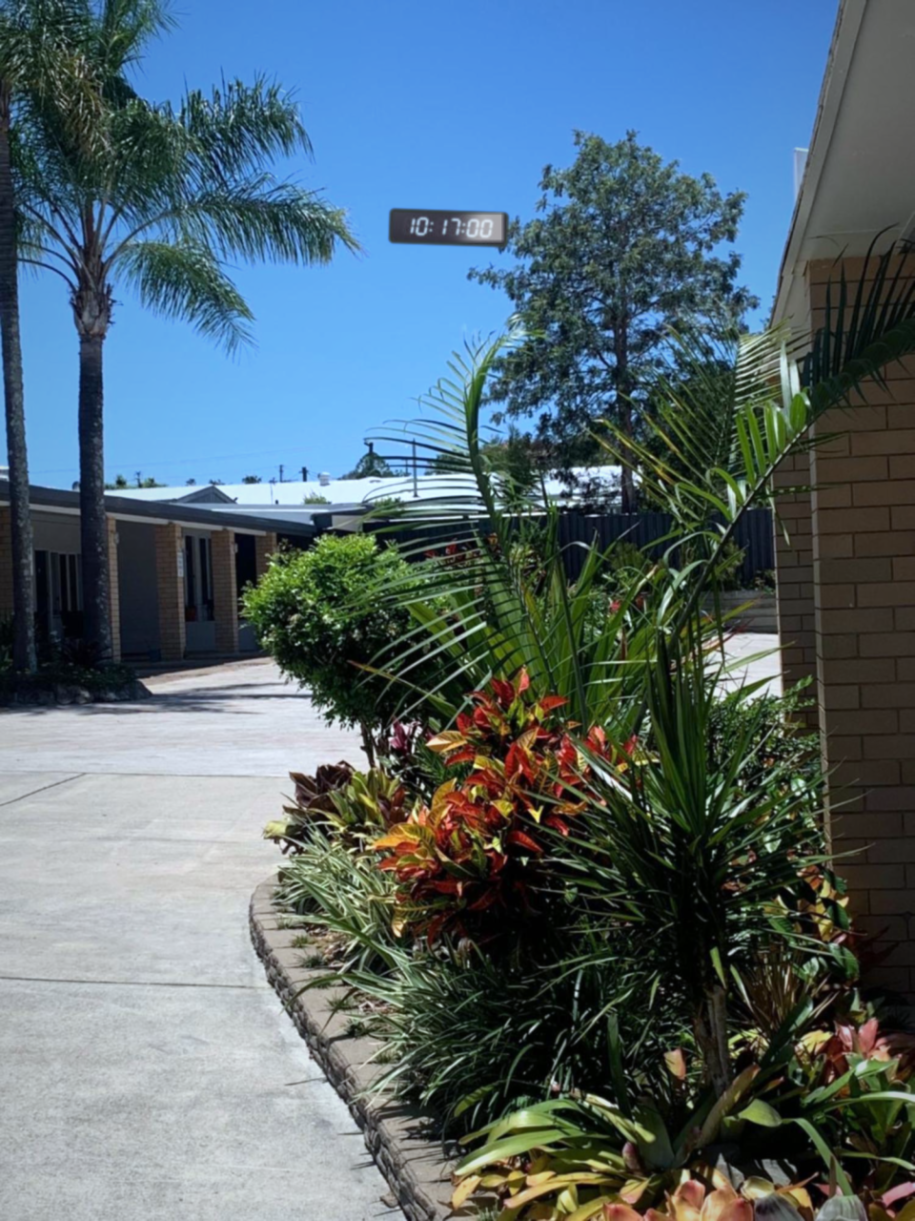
10:17:00
